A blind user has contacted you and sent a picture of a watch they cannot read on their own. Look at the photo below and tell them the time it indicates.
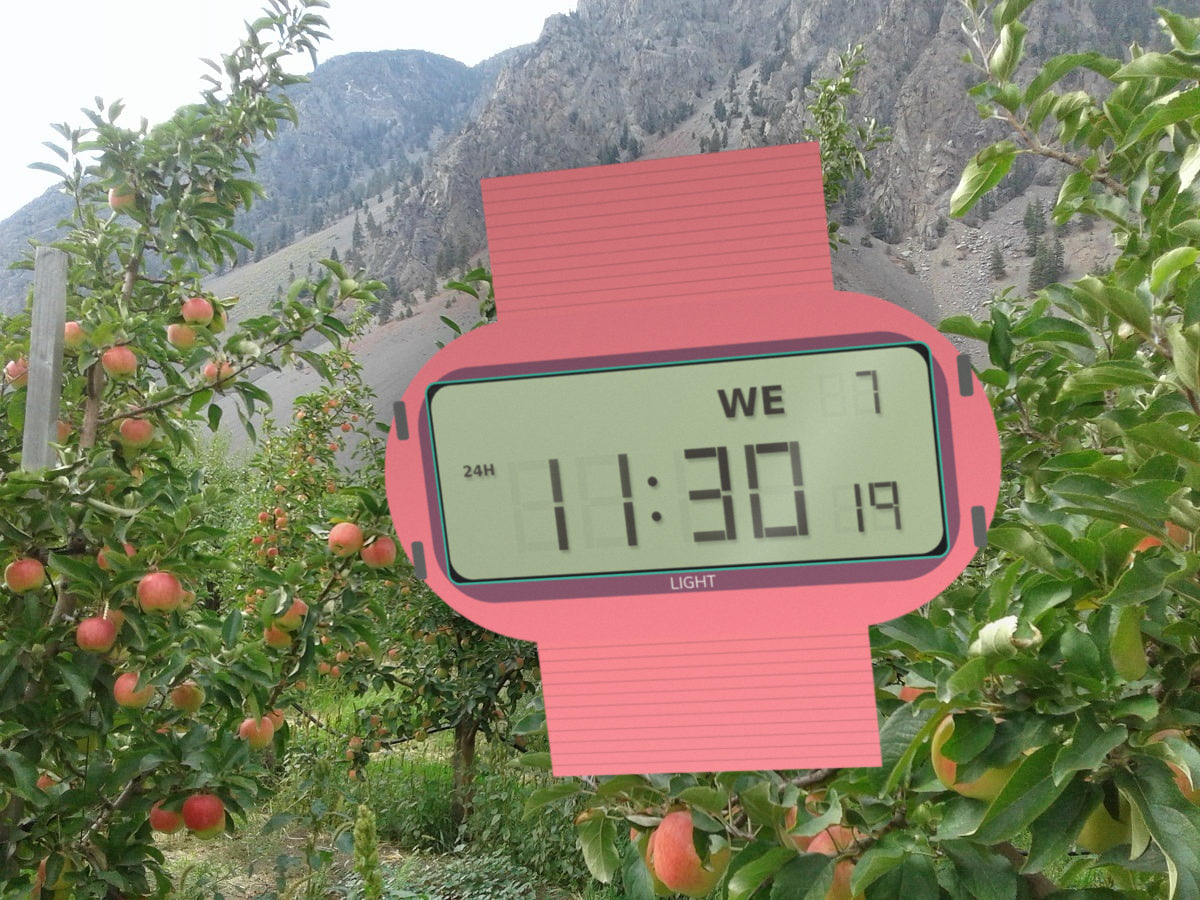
11:30:19
